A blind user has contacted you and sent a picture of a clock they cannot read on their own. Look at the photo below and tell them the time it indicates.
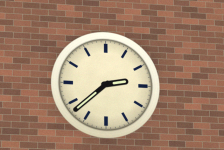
2:38
